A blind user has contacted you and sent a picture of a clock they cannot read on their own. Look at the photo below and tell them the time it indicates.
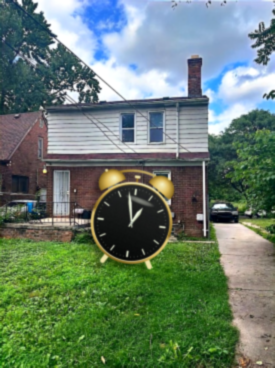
12:58
